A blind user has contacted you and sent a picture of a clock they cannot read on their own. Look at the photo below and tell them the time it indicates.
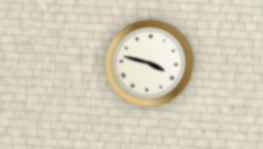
3:47
